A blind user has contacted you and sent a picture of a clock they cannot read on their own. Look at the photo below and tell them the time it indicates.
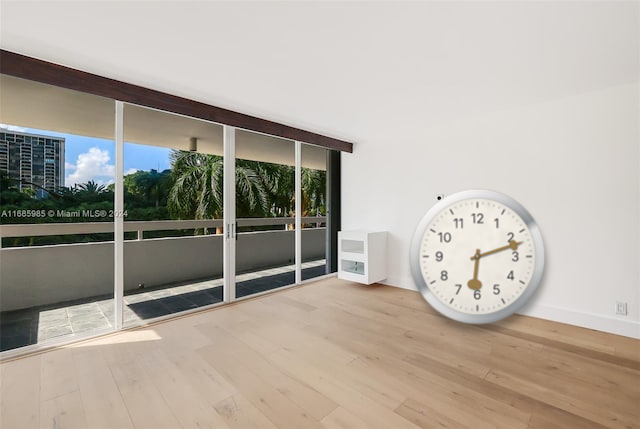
6:12
